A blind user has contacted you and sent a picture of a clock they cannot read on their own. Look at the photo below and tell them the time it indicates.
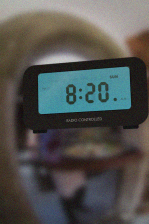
8:20
